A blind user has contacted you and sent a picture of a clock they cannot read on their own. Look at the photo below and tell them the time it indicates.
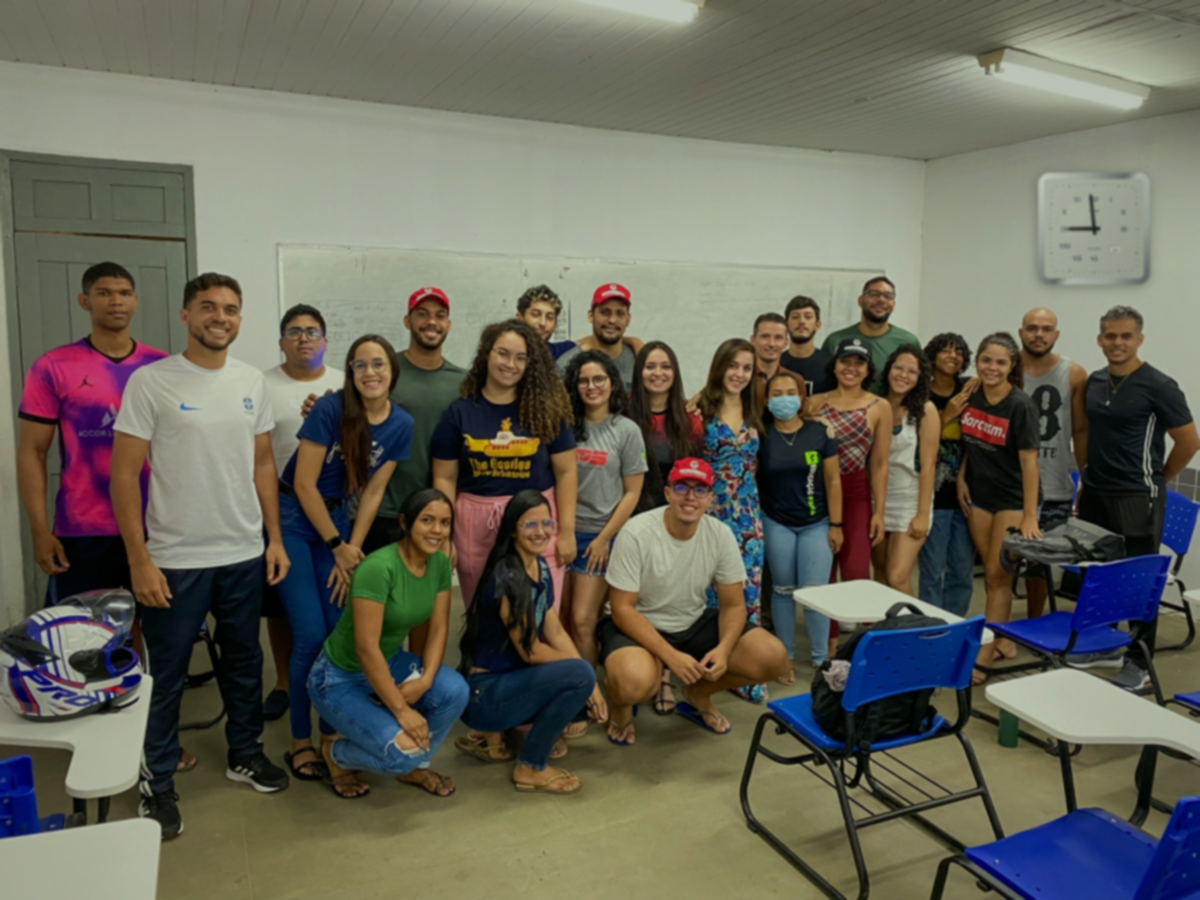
8:59
